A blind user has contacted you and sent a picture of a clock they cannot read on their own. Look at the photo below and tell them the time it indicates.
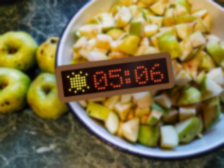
5:06
